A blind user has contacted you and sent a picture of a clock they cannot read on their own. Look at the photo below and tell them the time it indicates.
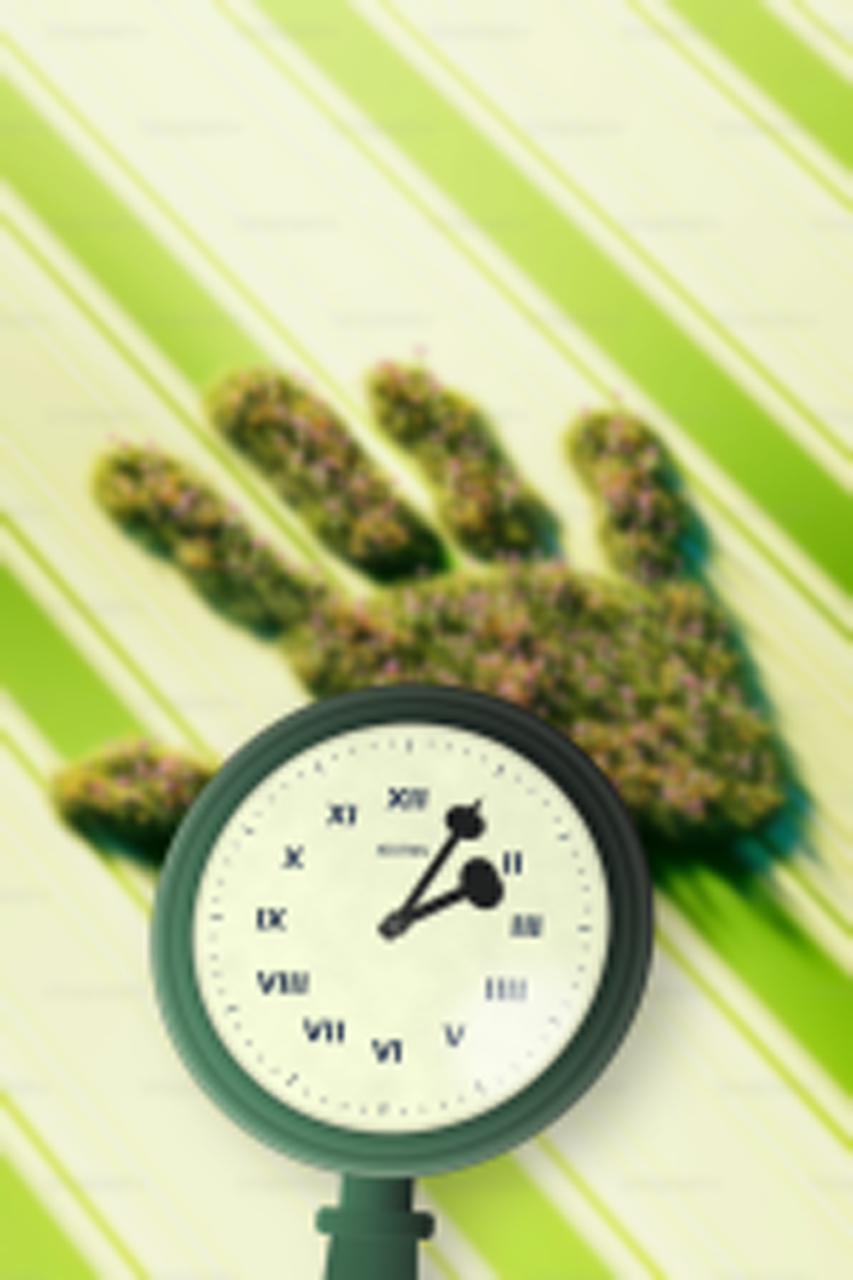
2:05
